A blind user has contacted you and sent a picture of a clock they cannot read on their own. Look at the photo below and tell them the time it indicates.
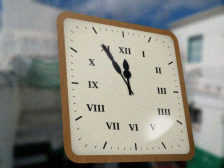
11:55
